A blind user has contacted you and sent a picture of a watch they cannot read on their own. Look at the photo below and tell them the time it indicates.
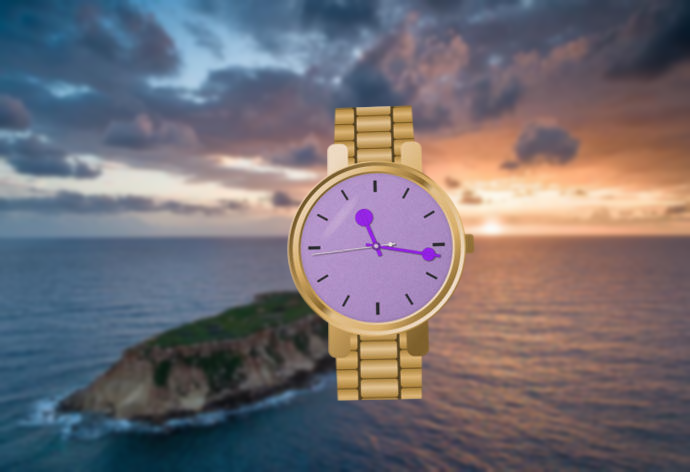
11:16:44
